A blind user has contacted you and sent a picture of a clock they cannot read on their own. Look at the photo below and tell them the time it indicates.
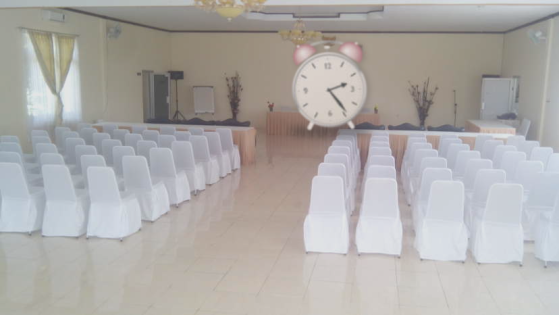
2:24
